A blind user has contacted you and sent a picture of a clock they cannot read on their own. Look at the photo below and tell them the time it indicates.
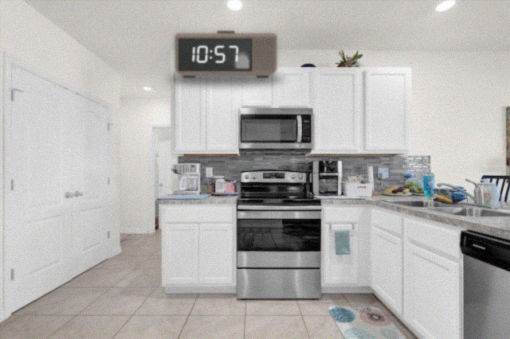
10:57
